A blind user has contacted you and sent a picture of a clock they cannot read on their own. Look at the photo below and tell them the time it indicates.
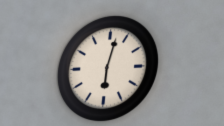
6:02
